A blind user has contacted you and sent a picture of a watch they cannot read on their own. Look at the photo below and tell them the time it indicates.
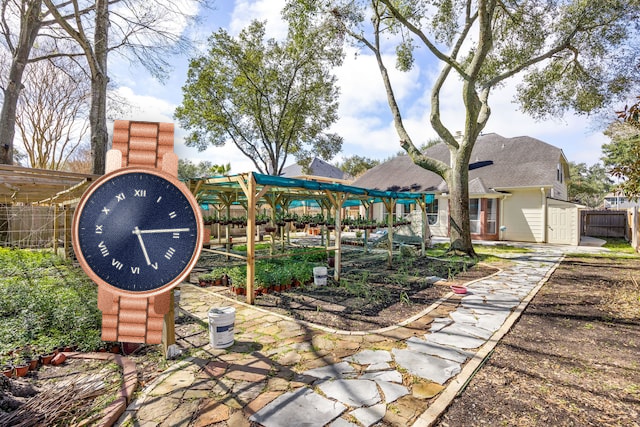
5:14
